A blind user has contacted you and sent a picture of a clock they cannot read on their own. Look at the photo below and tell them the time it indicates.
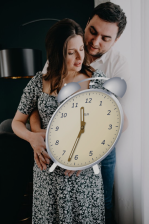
11:32
